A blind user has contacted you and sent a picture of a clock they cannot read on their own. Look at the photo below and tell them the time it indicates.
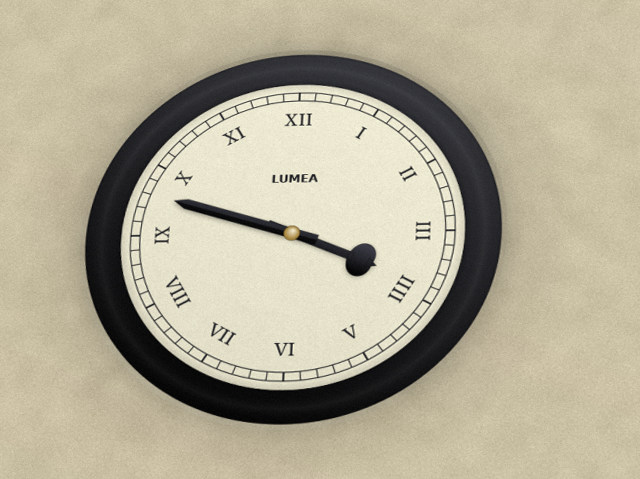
3:48
